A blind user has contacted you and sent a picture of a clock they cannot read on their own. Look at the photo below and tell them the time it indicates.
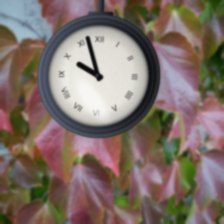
9:57
